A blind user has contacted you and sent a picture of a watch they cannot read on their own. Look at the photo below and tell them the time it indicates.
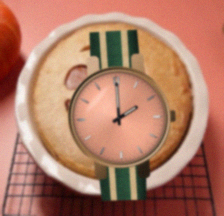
2:00
